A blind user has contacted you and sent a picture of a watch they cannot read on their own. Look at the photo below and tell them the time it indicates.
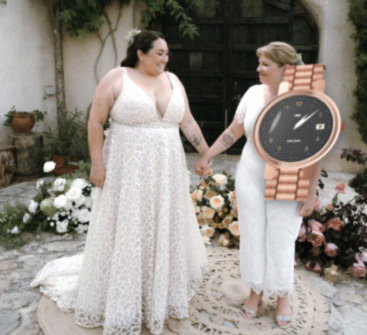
1:08
